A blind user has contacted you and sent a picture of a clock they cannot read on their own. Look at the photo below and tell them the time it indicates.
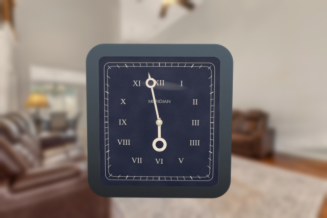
5:58
